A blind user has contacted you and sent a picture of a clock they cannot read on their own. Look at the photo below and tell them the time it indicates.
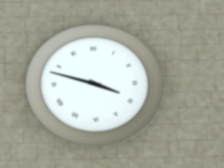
3:48
